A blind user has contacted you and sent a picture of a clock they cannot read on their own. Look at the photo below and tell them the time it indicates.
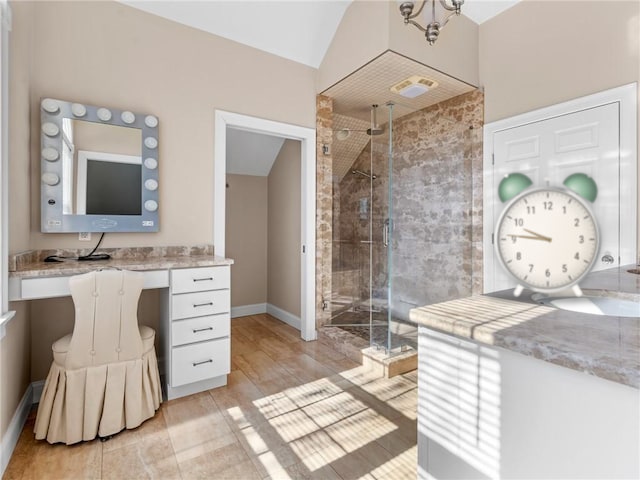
9:46
